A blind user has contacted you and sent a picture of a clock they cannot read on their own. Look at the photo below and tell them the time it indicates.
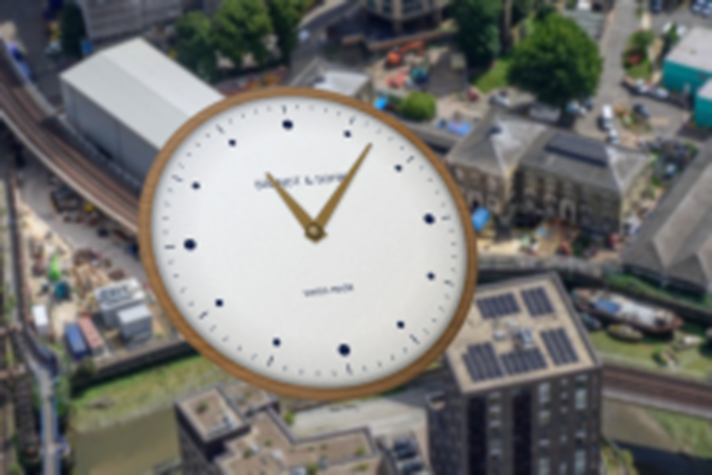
11:07
